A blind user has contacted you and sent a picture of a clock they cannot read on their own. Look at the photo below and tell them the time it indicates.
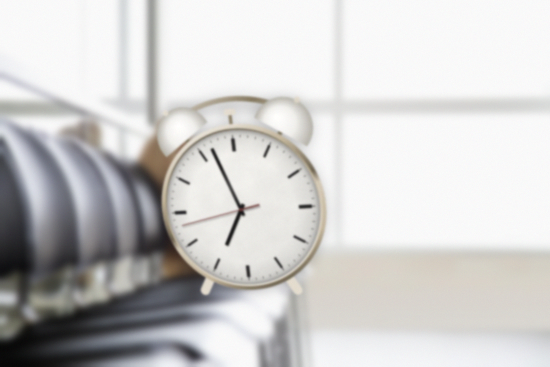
6:56:43
